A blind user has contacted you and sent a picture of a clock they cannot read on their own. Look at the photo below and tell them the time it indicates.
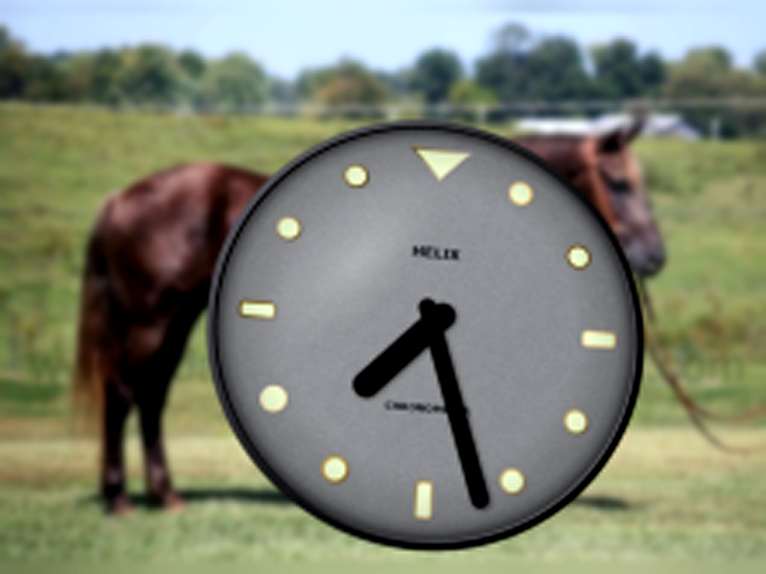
7:27
